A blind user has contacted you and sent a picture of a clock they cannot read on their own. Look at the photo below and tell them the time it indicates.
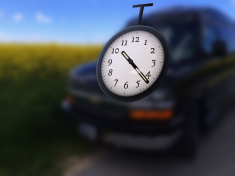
10:22
